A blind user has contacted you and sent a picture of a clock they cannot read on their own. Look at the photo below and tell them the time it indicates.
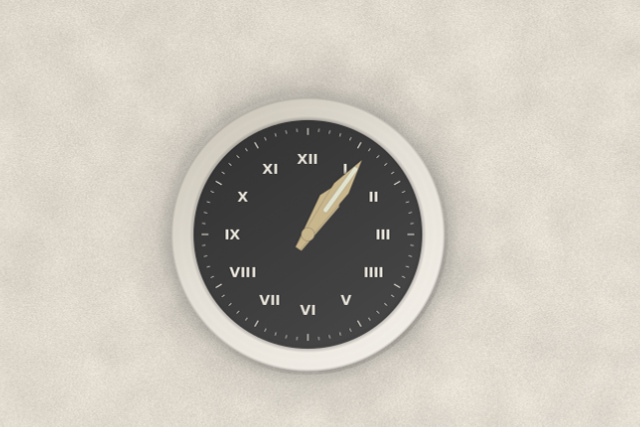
1:06
